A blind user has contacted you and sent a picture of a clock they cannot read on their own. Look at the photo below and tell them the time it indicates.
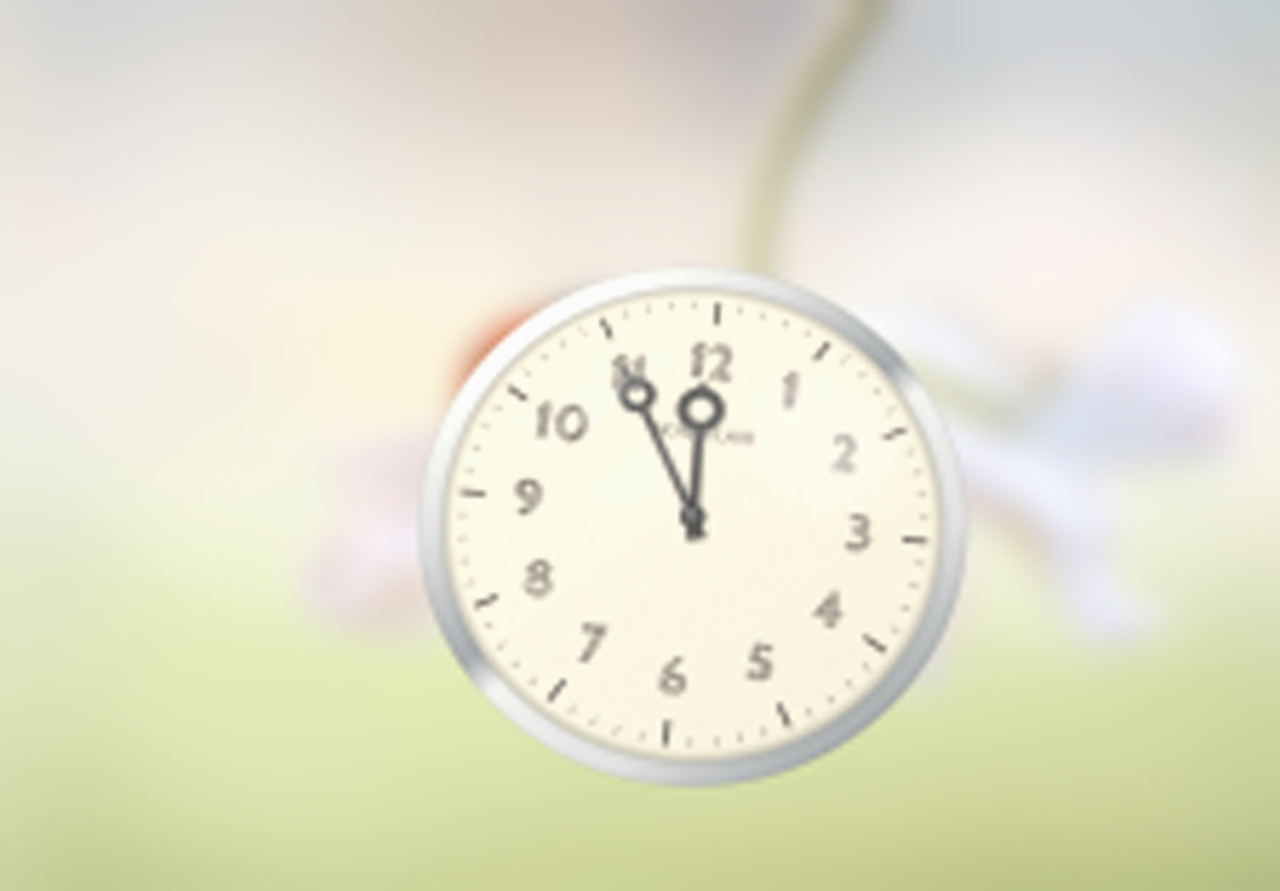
11:55
